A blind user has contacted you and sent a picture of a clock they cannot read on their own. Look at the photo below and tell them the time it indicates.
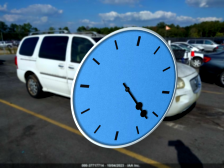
4:22
